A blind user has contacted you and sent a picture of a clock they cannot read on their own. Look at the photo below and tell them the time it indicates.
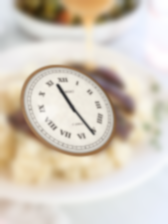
11:26
